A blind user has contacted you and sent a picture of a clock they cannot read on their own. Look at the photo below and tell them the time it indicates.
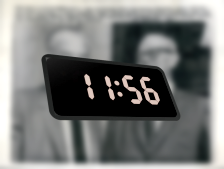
11:56
